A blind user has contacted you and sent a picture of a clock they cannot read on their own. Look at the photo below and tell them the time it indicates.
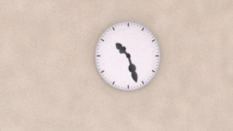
10:27
